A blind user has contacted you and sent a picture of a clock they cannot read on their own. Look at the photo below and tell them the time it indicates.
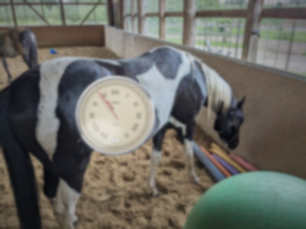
10:54
